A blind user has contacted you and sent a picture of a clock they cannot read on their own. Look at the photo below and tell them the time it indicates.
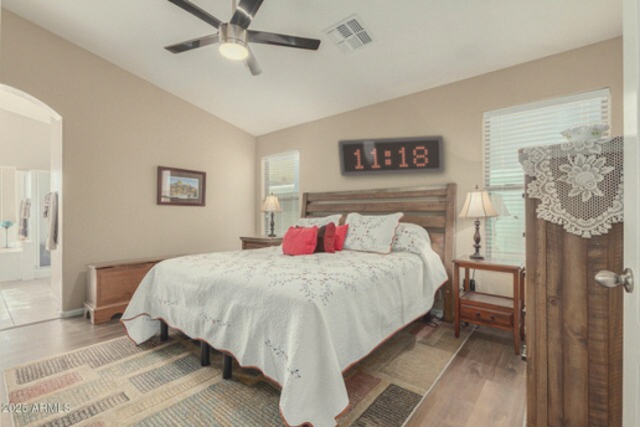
11:18
